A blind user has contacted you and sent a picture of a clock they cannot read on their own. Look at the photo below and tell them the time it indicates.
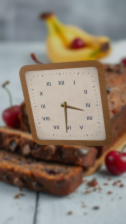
3:31
